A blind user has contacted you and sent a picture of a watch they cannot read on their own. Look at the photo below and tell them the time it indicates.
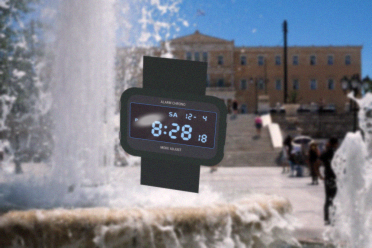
8:28
